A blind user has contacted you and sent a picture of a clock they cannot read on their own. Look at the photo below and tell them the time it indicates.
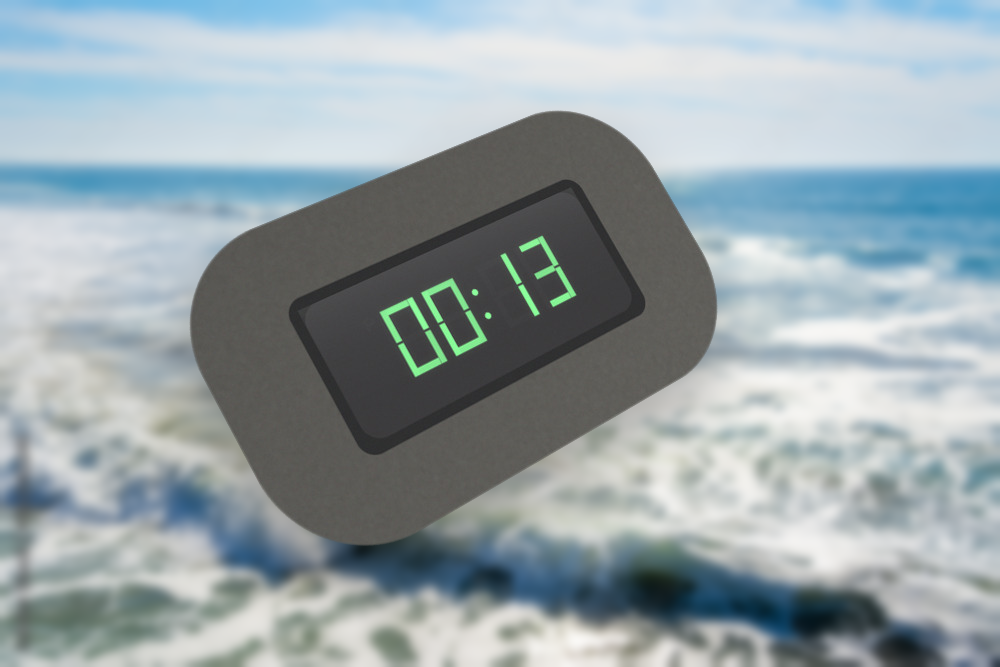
0:13
